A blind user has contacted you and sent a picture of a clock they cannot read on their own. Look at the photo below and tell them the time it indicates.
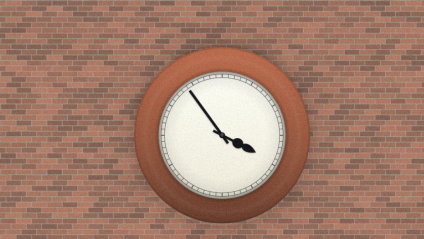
3:54
